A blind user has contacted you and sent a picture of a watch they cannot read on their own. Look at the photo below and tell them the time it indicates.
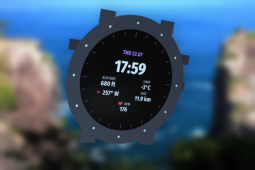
17:59
